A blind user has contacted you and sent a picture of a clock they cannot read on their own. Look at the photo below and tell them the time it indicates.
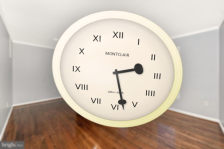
2:28
